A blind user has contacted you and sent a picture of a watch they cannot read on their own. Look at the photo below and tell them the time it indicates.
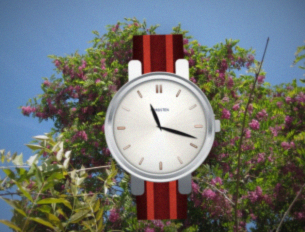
11:18
